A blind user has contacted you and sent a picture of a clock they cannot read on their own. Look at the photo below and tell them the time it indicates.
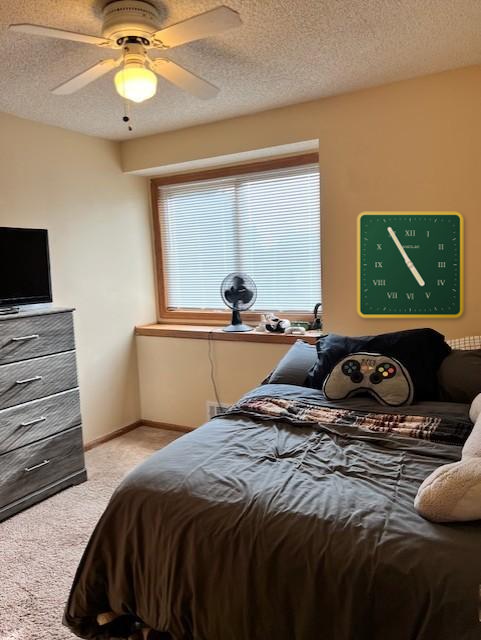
4:55
